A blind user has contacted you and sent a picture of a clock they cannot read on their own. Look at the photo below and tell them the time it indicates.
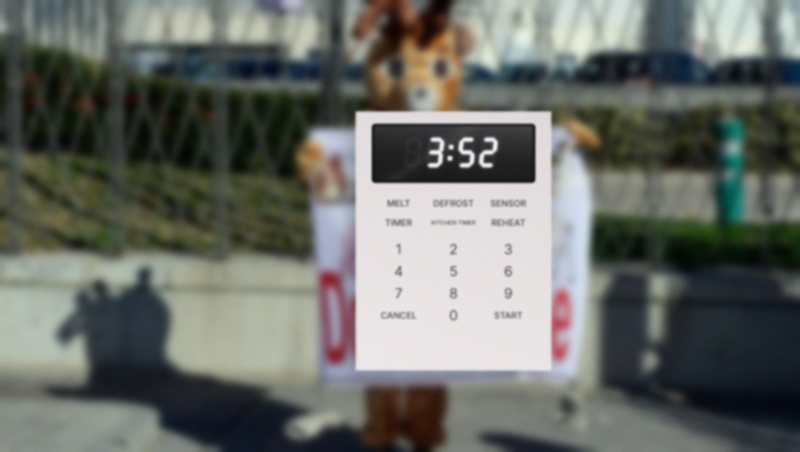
3:52
